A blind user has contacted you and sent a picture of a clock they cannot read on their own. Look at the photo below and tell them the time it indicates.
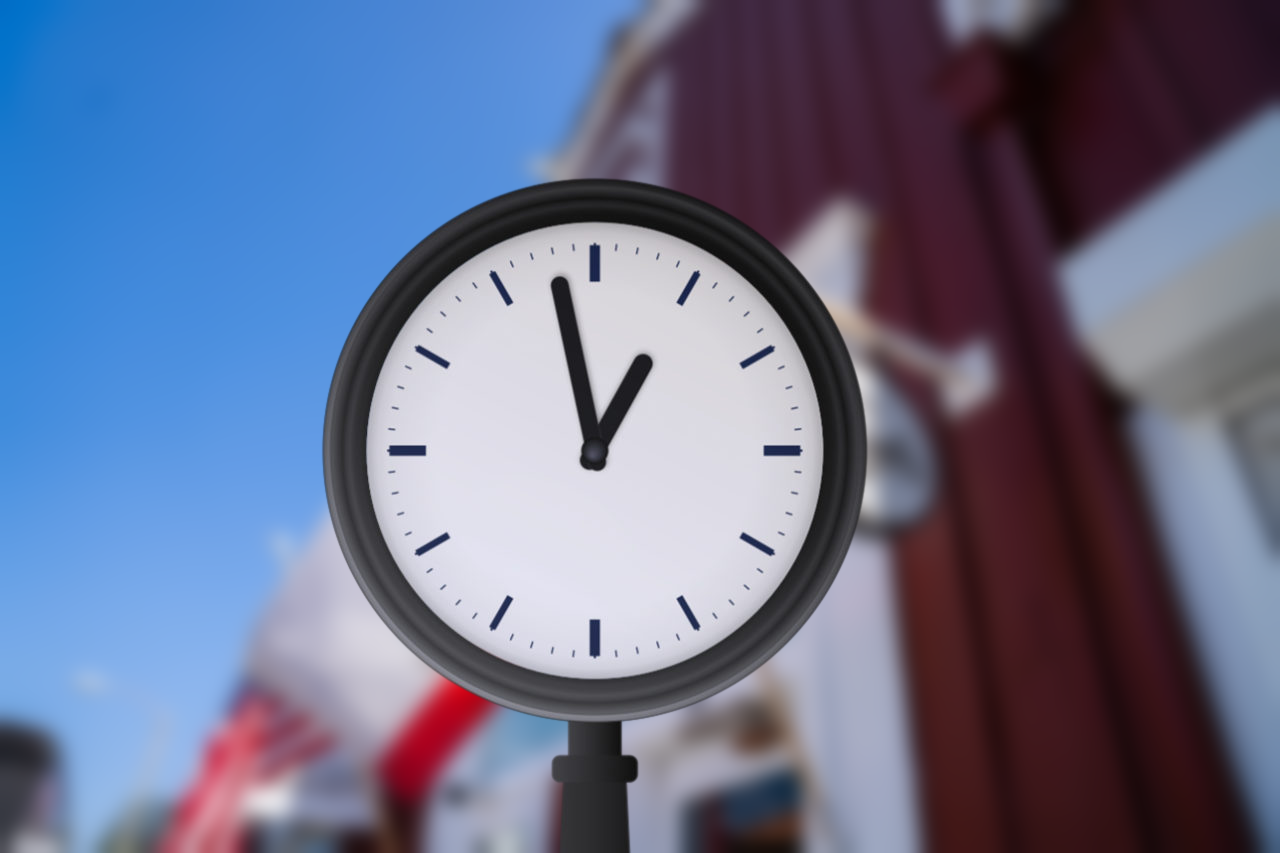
12:58
